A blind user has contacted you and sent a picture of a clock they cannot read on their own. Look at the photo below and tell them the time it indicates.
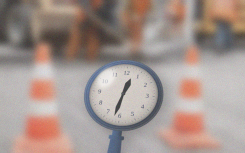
12:32
